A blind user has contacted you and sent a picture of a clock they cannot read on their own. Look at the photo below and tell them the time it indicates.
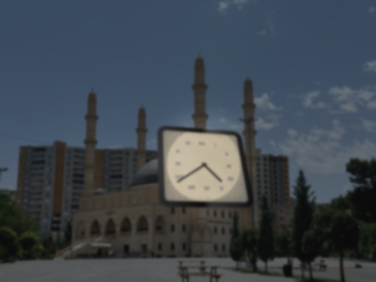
4:39
